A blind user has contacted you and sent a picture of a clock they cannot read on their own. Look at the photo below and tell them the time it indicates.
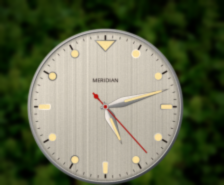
5:12:23
